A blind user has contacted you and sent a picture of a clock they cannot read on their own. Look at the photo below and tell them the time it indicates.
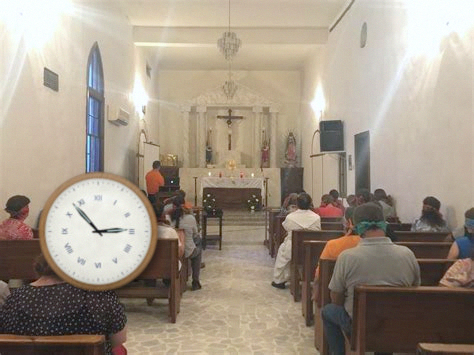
2:53
